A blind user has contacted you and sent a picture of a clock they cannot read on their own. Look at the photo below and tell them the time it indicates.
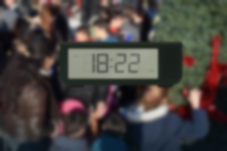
18:22
